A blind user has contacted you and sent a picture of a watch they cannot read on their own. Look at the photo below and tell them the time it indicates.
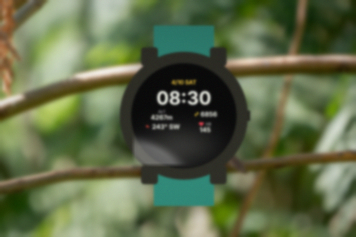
8:30
